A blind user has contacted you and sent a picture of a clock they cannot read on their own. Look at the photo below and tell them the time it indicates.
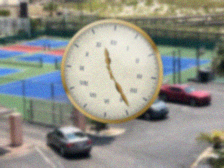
11:24
